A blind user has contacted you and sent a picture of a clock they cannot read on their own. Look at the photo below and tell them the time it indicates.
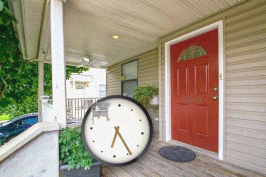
6:24
